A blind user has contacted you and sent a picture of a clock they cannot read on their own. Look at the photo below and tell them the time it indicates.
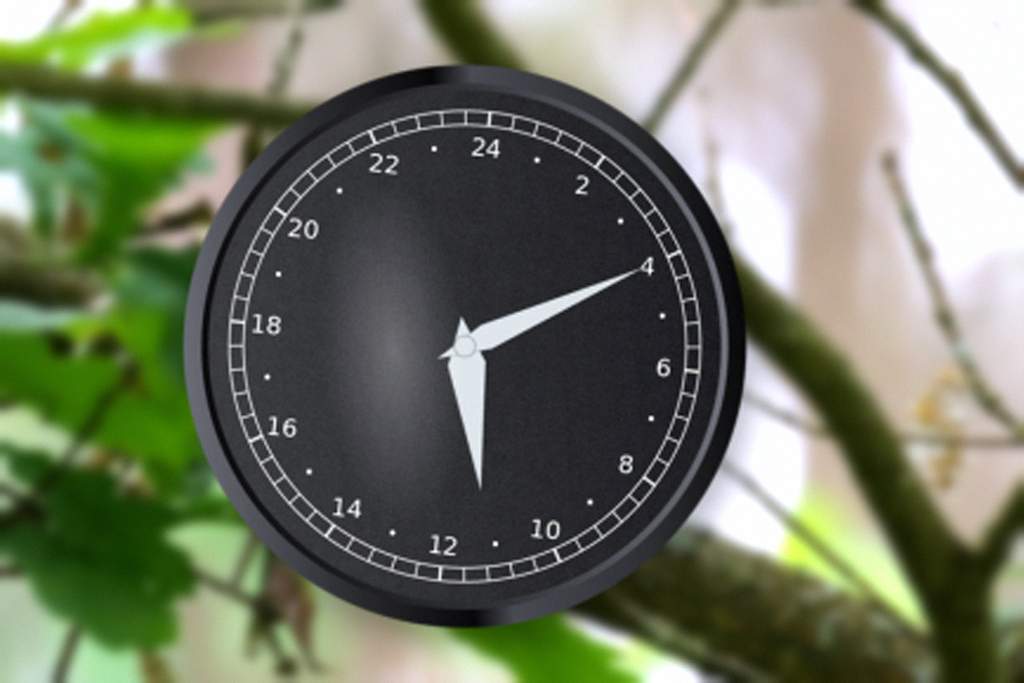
11:10
